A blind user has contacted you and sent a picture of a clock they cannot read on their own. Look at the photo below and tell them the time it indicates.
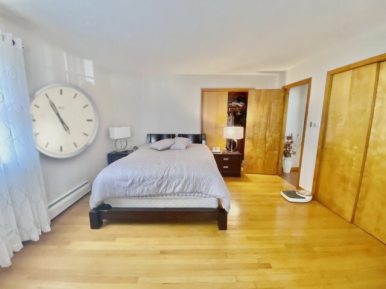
4:55
